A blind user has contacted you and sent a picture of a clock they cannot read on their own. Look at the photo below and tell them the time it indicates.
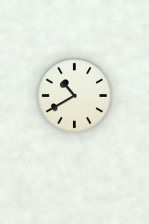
10:40
